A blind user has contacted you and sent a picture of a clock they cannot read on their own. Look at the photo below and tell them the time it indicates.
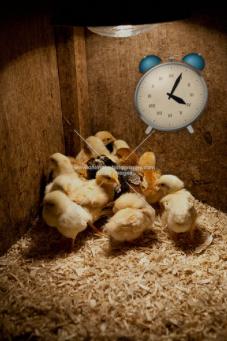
4:04
